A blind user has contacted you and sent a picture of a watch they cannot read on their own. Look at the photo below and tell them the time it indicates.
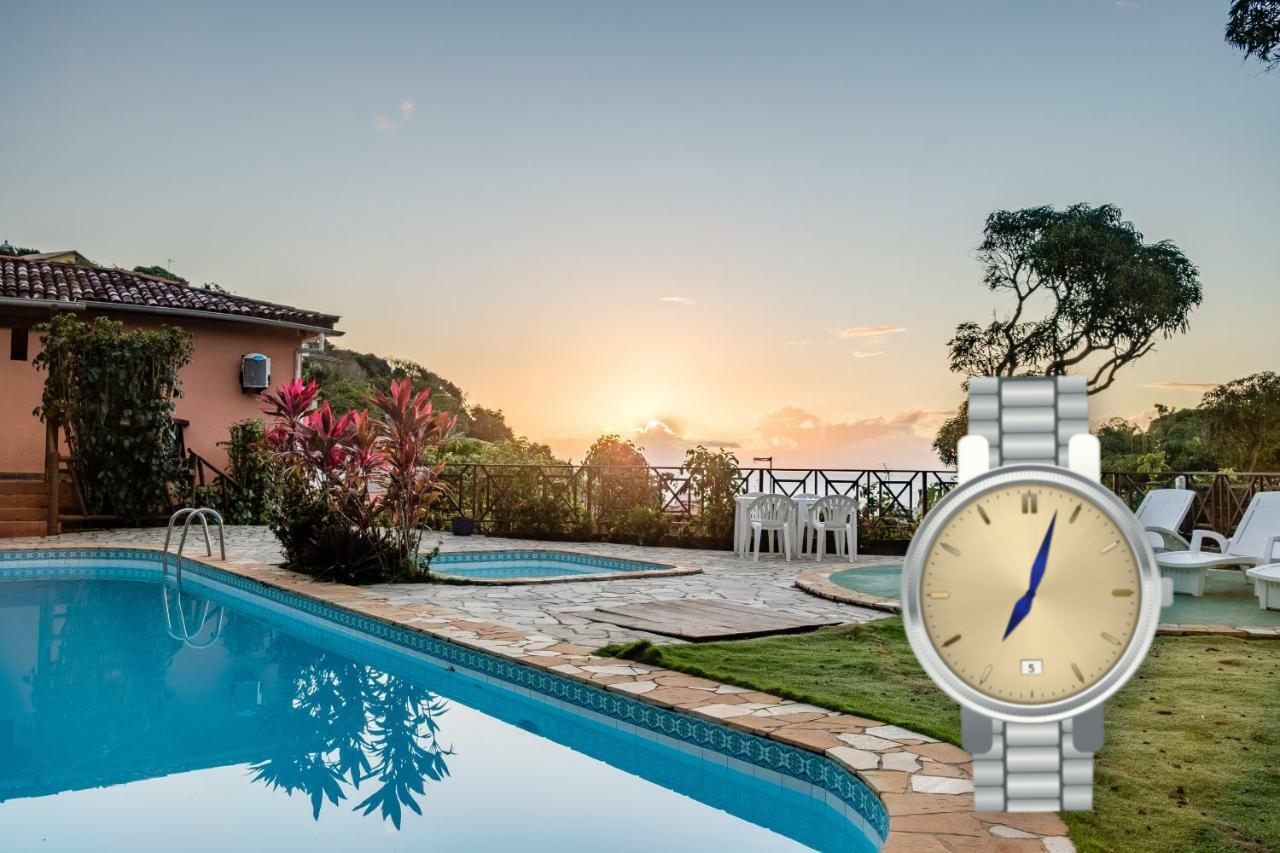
7:03
